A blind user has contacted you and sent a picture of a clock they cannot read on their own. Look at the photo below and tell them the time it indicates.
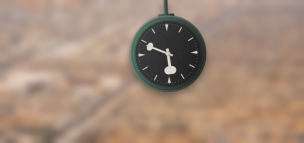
5:49
